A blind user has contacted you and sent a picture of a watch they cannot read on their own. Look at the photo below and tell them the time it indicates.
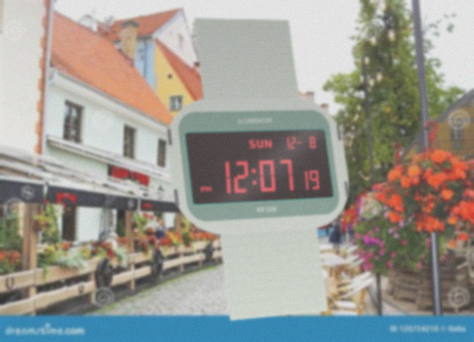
12:07:19
